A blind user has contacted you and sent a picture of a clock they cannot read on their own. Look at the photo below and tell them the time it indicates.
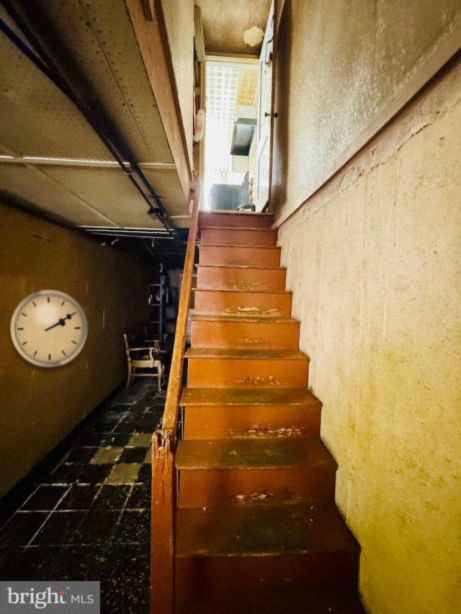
2:10
